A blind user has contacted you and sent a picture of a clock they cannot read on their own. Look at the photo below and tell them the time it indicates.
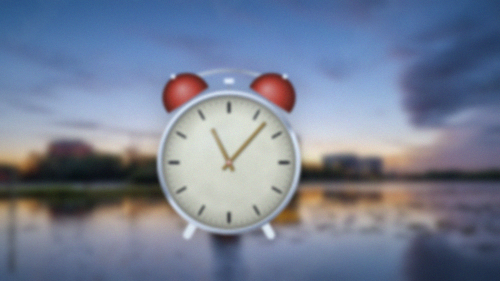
11:07
